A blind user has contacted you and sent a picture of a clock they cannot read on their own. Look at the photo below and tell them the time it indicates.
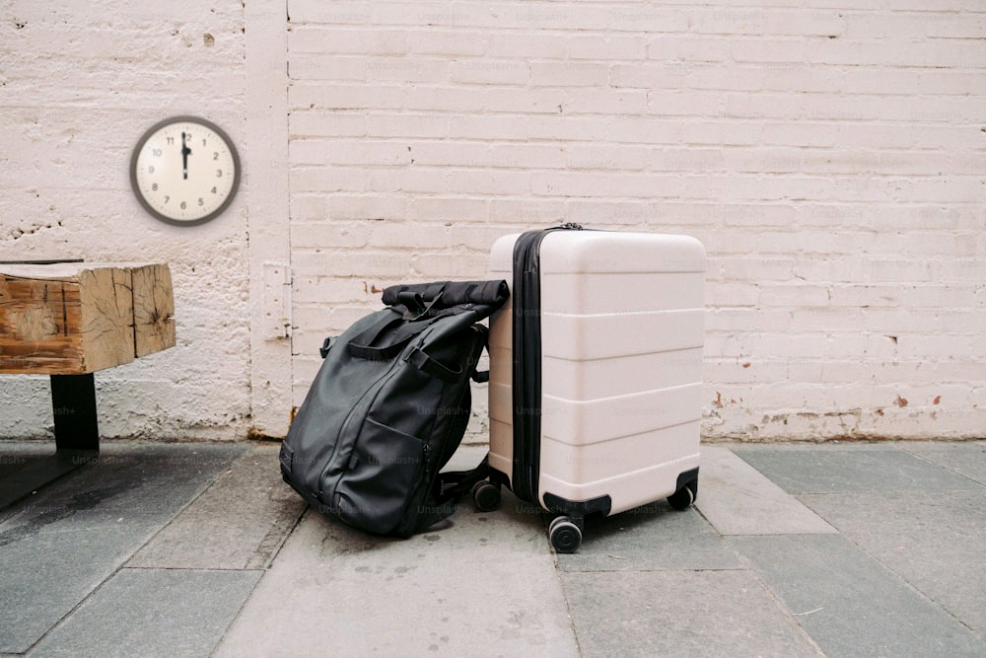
11:59
